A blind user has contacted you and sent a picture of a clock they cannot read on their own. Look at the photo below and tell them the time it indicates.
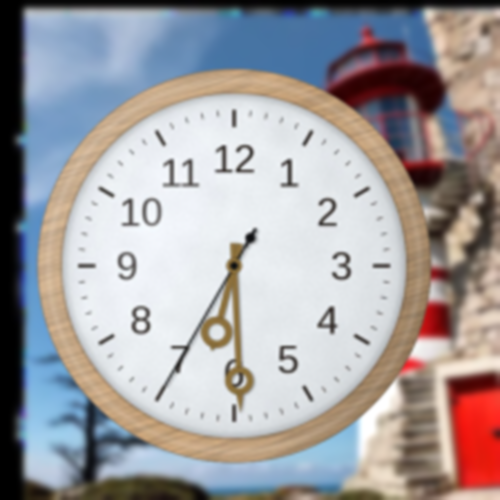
6:29:35
